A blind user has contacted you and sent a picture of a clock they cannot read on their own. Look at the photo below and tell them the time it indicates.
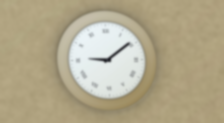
9:09
